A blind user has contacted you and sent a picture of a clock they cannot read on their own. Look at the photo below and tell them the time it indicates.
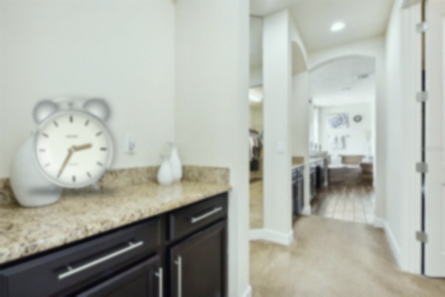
2:35
